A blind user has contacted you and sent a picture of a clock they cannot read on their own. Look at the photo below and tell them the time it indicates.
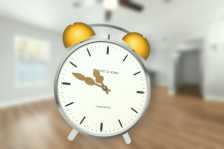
10:48
